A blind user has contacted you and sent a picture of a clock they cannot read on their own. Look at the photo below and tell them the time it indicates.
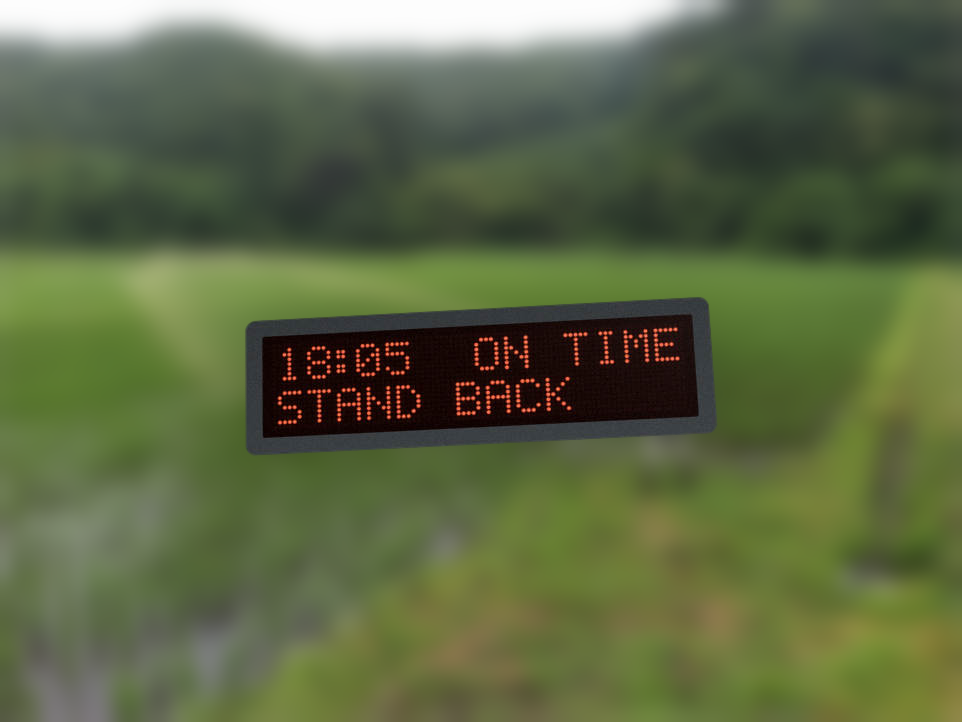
18:05
